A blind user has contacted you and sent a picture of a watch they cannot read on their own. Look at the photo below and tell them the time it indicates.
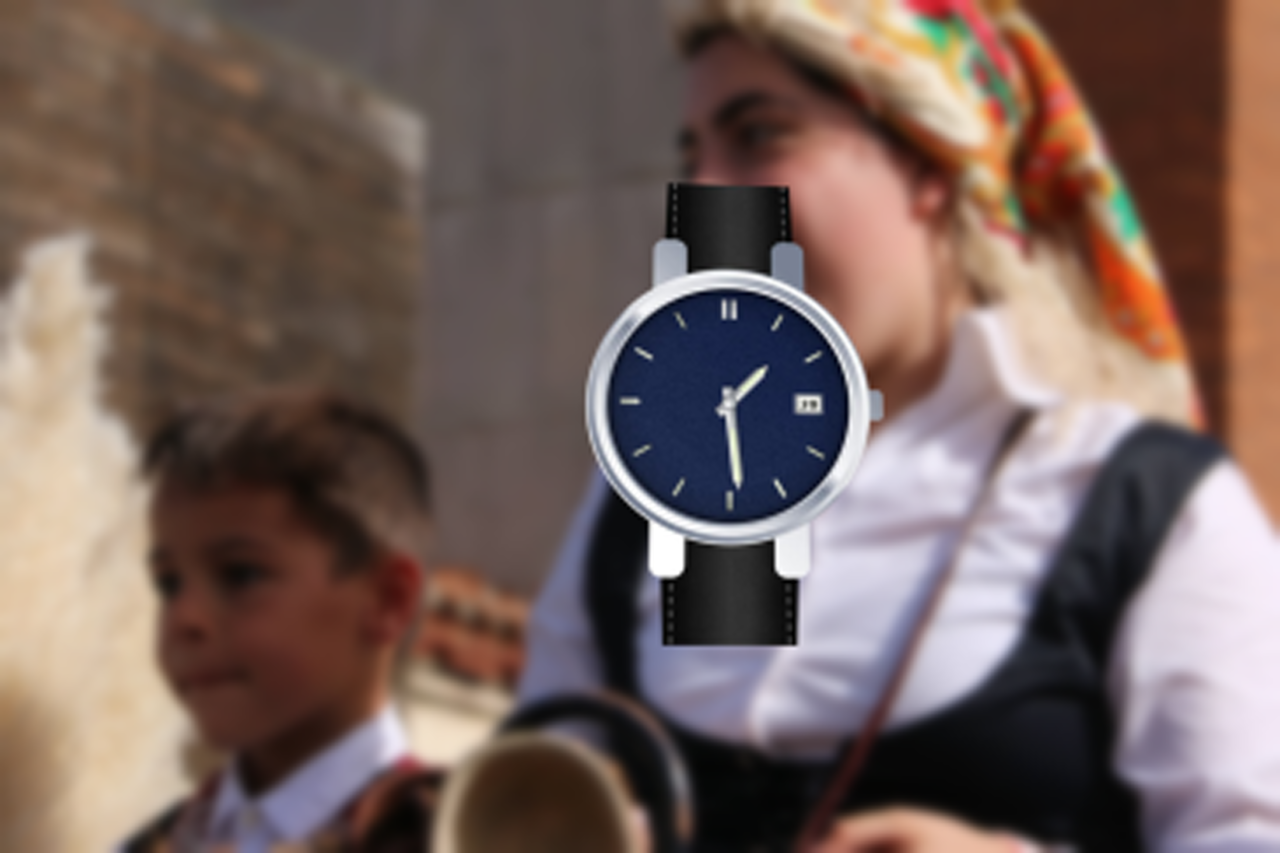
1:29
